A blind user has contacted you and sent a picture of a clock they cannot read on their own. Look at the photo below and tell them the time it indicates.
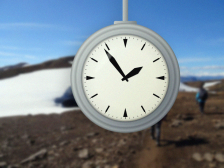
1:54
